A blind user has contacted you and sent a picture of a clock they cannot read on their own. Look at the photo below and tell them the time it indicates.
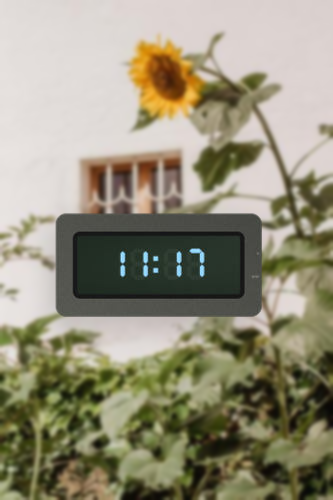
11:17
